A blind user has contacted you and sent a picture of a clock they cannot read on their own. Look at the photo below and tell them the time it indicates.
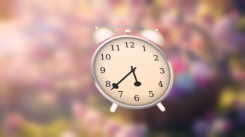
5:38
